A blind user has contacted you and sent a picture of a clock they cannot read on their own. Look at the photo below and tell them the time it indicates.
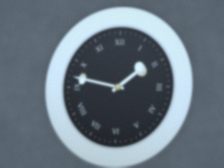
1:47
